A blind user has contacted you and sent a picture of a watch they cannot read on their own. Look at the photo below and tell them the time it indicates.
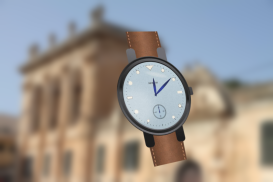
12:09
